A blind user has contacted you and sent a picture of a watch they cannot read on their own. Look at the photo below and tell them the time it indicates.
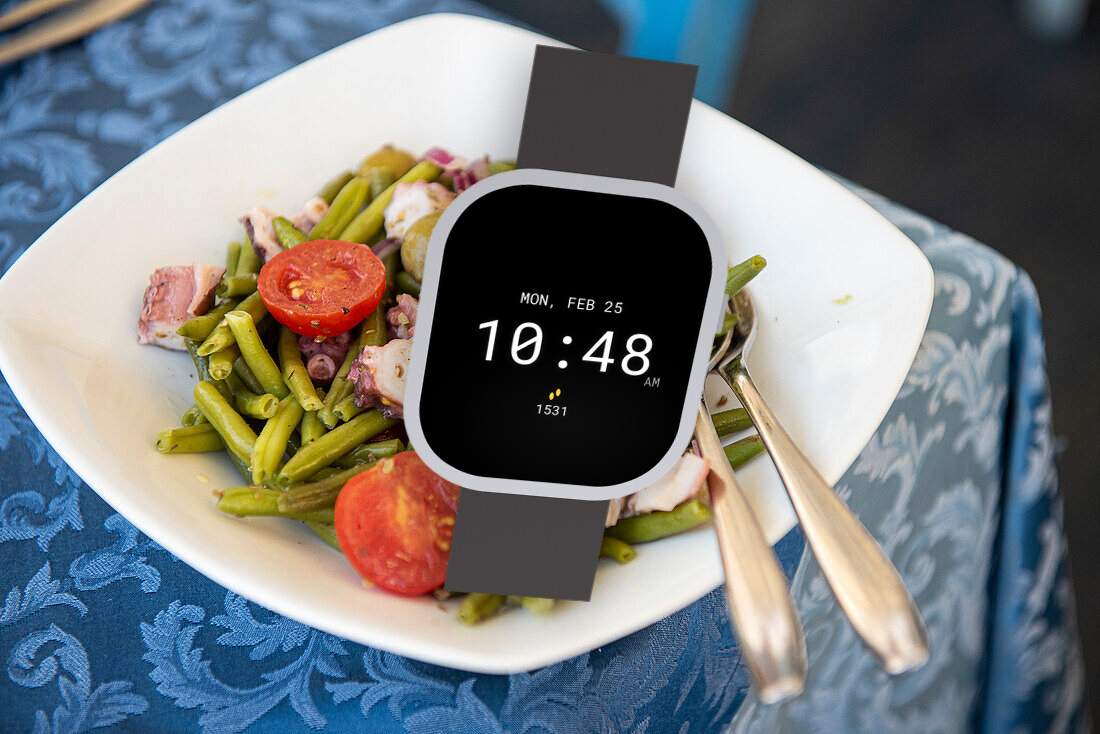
10:48
